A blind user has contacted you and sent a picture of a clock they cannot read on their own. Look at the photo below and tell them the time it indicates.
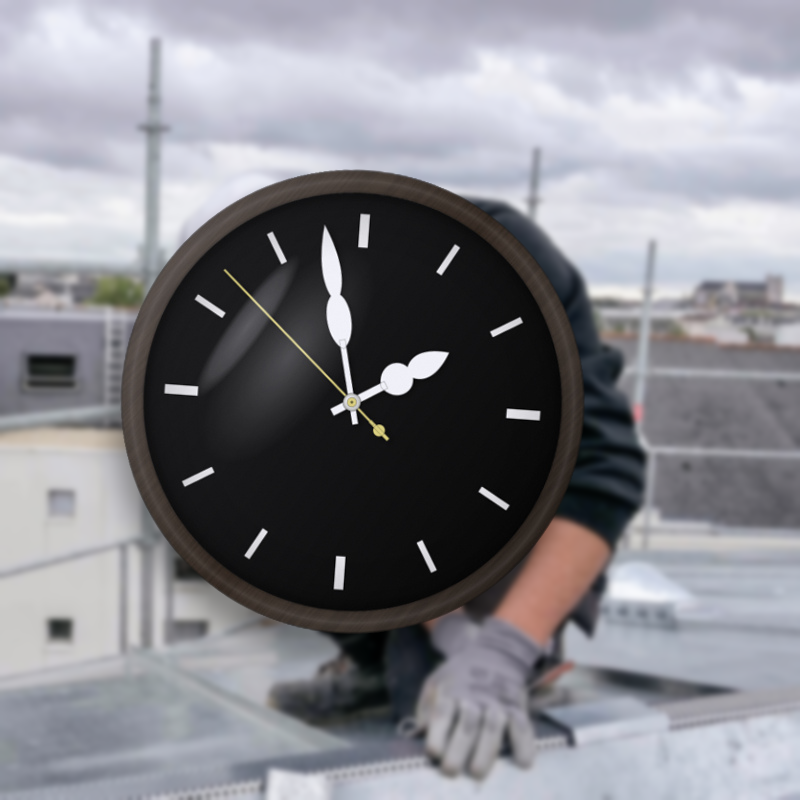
1:57:52
